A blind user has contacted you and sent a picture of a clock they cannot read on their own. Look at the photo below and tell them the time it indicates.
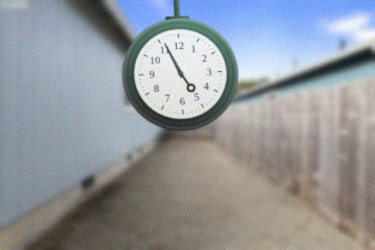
4:56
